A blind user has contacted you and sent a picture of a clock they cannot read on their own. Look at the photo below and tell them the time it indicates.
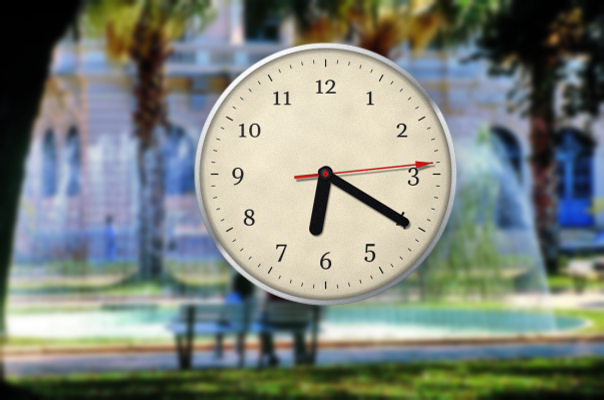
6:20:14
